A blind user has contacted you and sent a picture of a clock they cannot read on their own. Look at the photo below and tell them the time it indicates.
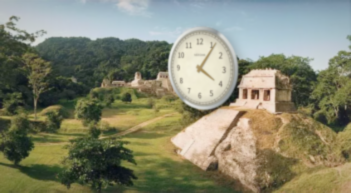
4:06
